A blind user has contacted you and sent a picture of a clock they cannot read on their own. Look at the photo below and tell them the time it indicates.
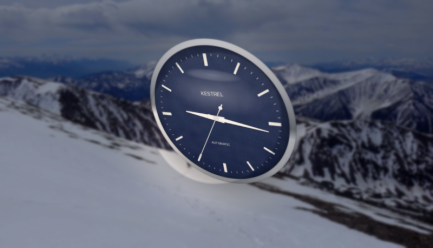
9:16:35
